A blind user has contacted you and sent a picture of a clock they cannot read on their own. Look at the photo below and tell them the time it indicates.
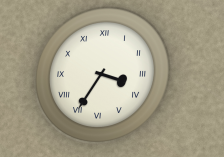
3:35
